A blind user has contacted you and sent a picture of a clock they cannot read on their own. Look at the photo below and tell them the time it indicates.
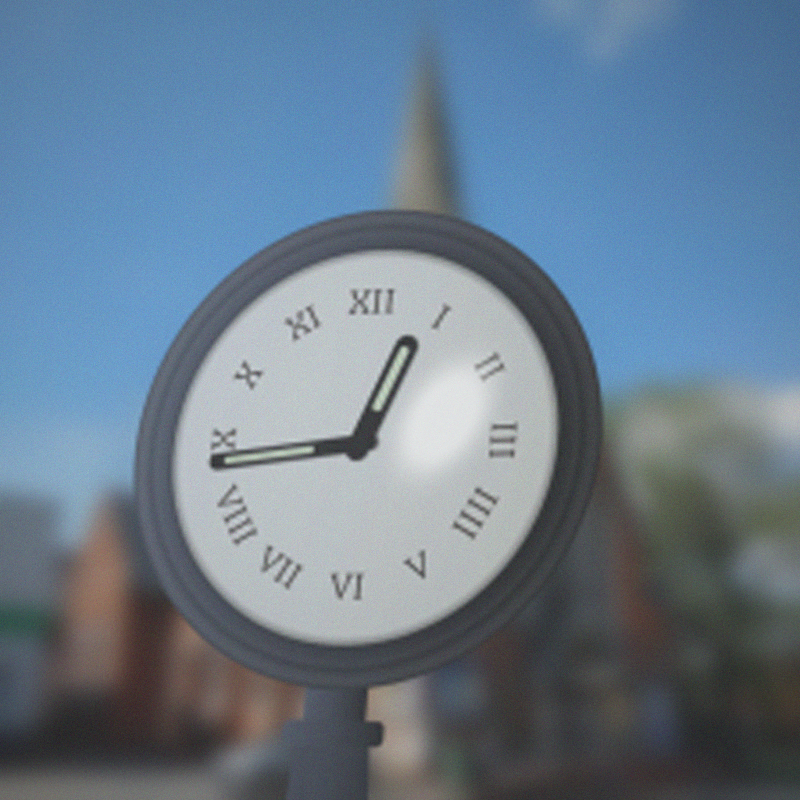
12:44
